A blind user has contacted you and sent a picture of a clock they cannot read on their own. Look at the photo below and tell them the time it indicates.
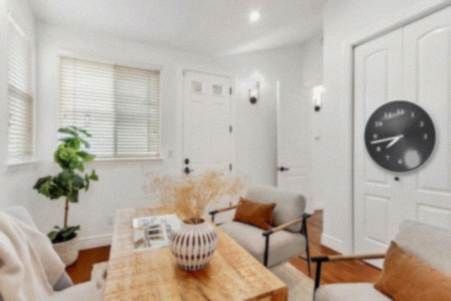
7:43
